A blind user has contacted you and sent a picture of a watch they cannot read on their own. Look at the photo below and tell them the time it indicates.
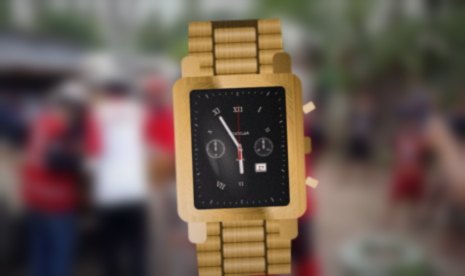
5:55
